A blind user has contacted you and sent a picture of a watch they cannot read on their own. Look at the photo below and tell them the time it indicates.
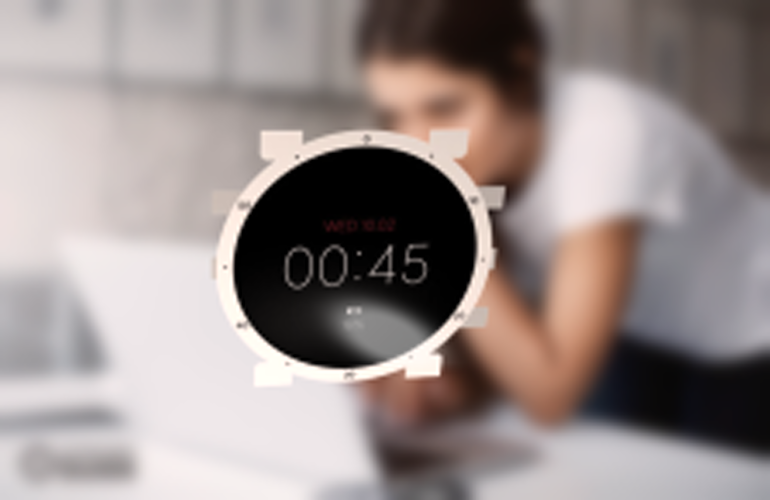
0:45
